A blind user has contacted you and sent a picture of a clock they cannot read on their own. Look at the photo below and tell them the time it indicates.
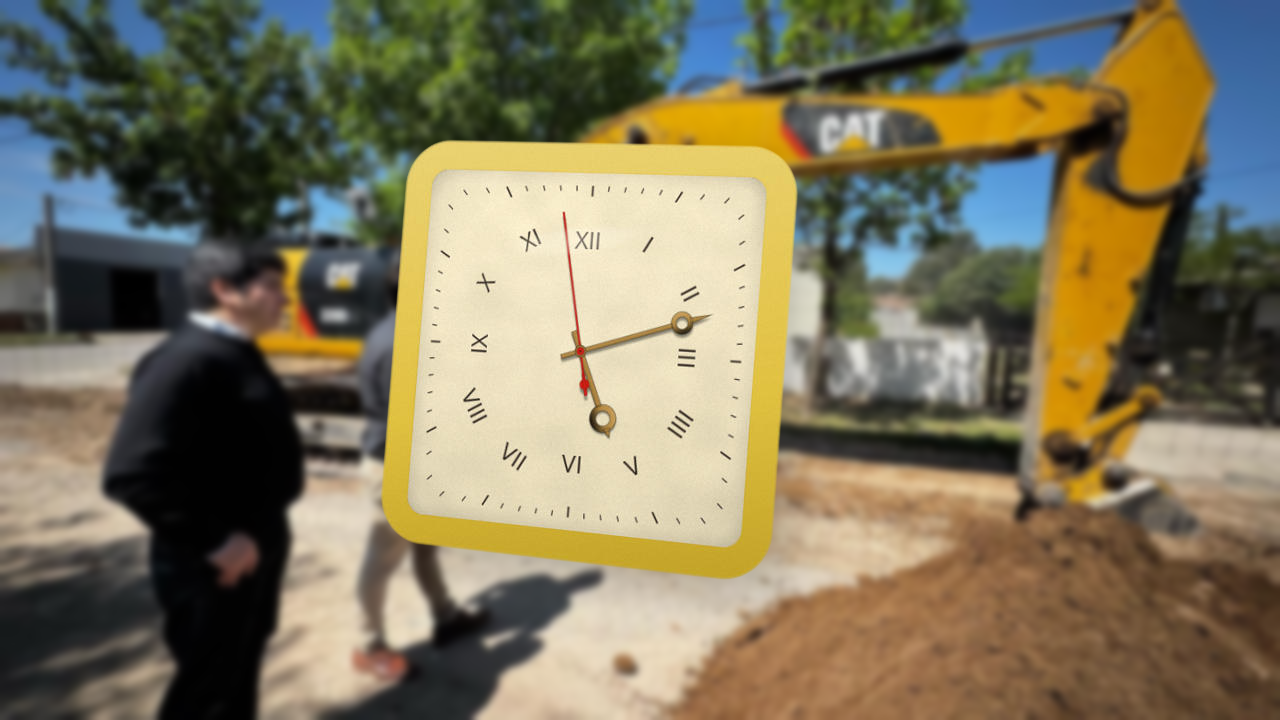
5:11:58
